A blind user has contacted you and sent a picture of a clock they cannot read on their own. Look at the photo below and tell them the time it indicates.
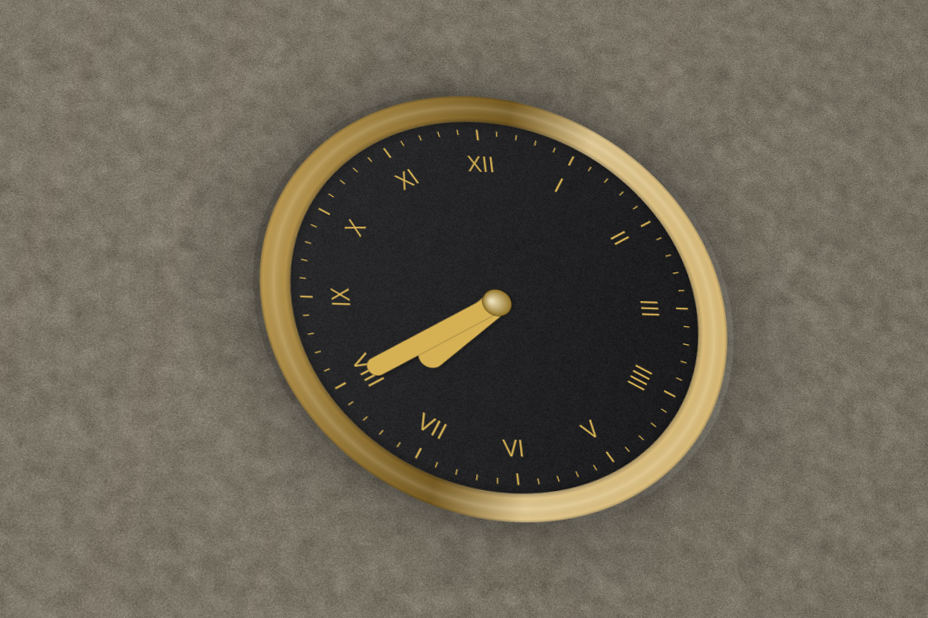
7:40
